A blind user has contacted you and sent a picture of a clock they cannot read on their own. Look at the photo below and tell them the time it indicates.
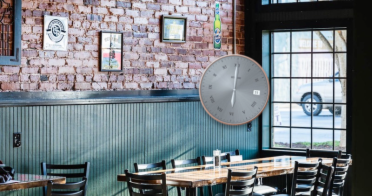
6:00
